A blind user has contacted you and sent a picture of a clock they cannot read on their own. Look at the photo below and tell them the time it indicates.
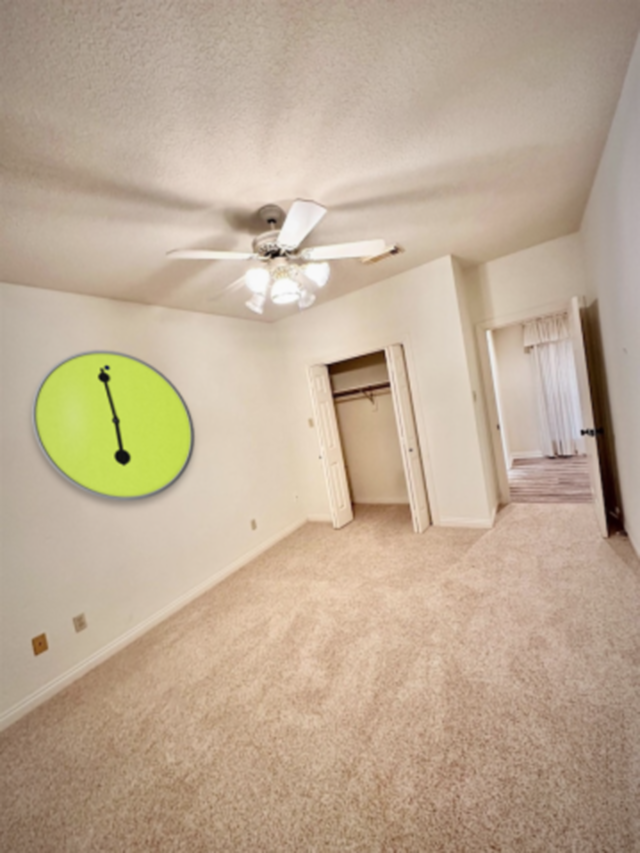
5:59
